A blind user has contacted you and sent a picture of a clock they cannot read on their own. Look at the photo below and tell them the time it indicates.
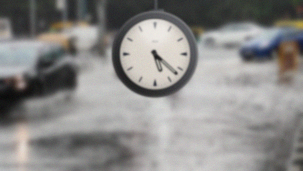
5:22
